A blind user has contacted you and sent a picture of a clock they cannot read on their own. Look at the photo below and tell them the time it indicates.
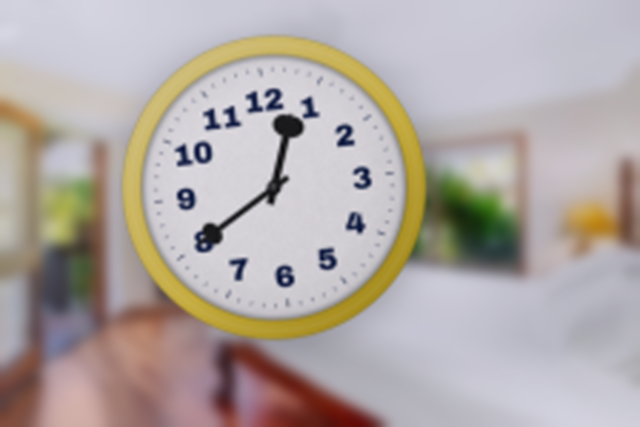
12:40
